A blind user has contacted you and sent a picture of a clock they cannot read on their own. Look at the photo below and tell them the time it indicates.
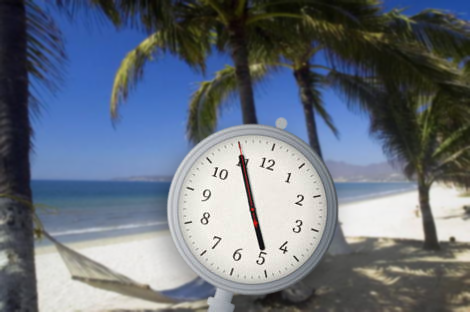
4:54:55
